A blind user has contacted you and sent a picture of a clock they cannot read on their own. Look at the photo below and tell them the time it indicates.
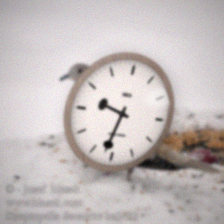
9:32
